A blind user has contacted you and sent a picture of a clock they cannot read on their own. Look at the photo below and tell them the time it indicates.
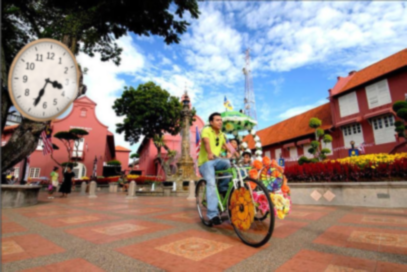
3:34
